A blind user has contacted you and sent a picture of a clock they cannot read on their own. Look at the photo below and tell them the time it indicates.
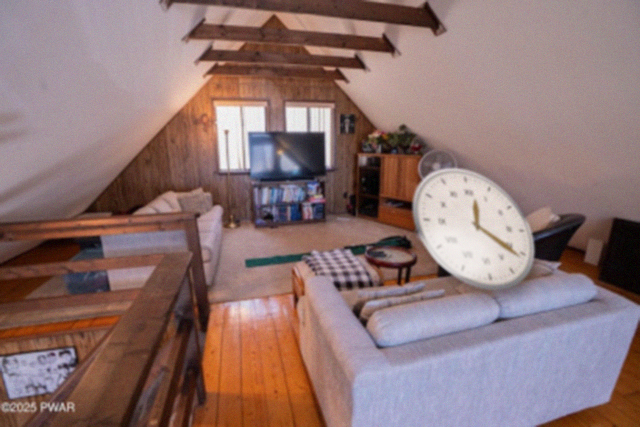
12:21
